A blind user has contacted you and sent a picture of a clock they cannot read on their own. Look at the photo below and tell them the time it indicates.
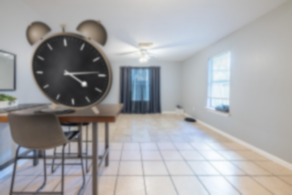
4:14
